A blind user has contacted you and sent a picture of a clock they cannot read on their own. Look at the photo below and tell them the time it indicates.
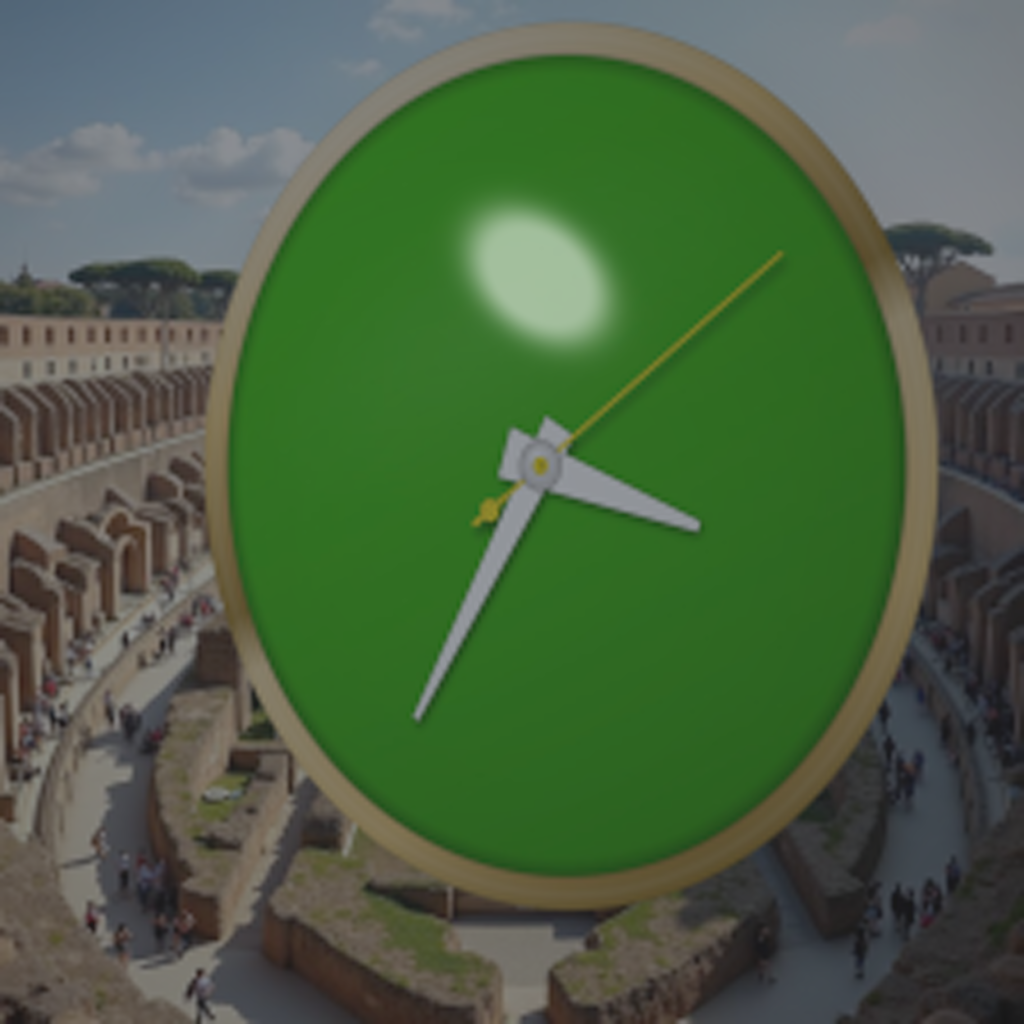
3:35:09
